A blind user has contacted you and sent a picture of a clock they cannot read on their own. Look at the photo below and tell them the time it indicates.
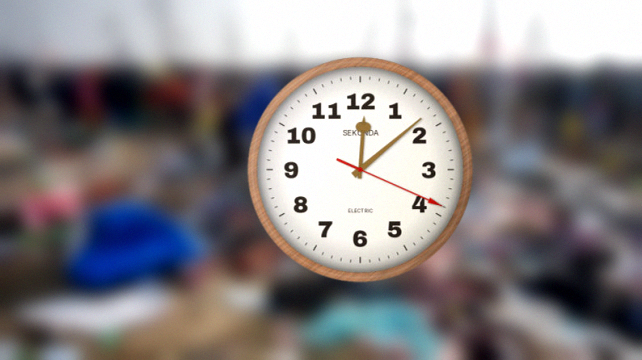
12:08:19
